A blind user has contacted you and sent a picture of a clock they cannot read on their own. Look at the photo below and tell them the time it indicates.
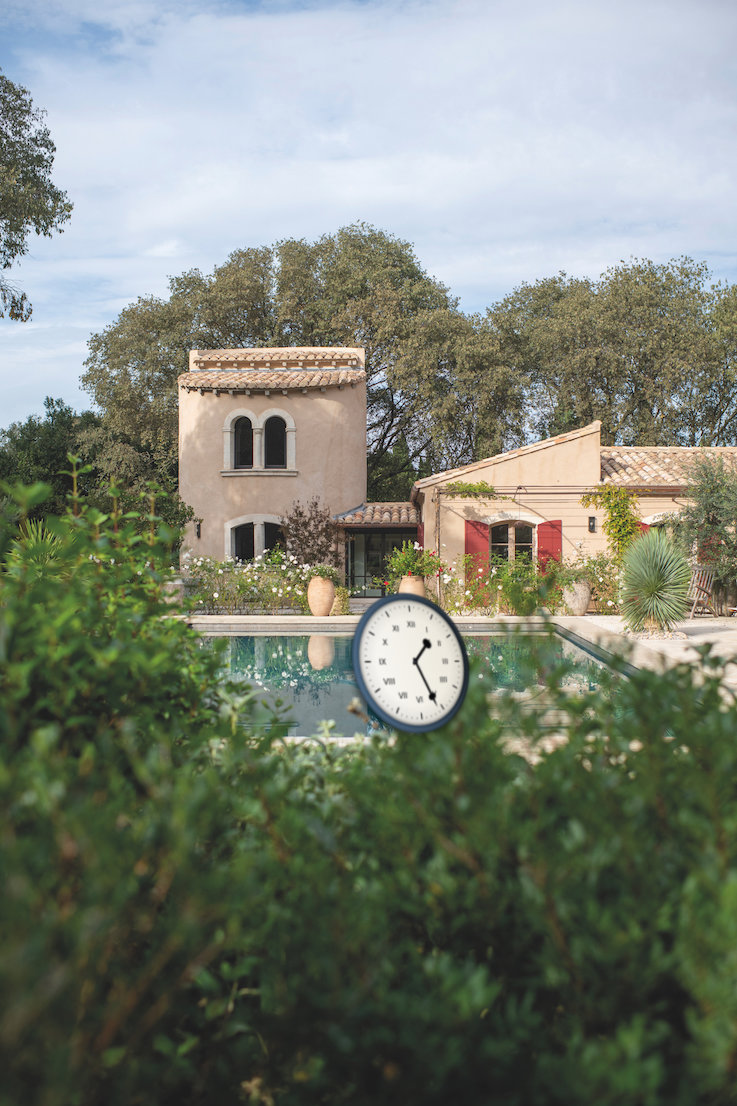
1:26
